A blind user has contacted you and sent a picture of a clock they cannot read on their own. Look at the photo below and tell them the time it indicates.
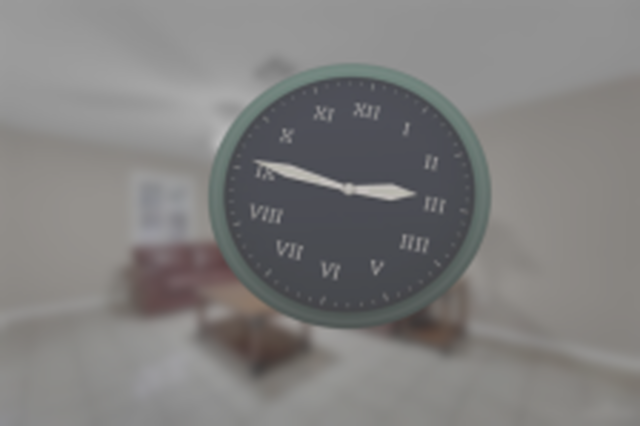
2:46
